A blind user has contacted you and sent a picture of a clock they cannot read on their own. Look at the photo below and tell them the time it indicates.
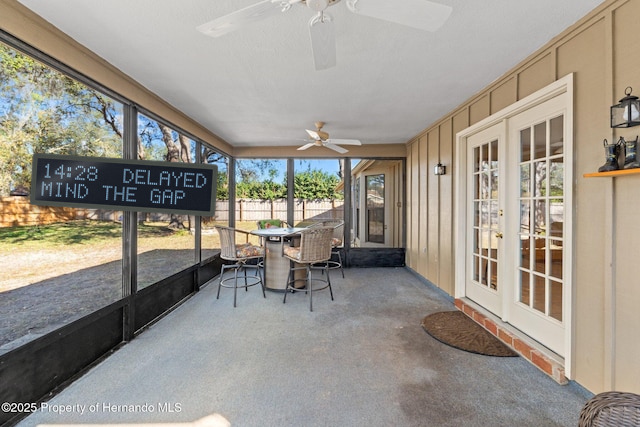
14:28
